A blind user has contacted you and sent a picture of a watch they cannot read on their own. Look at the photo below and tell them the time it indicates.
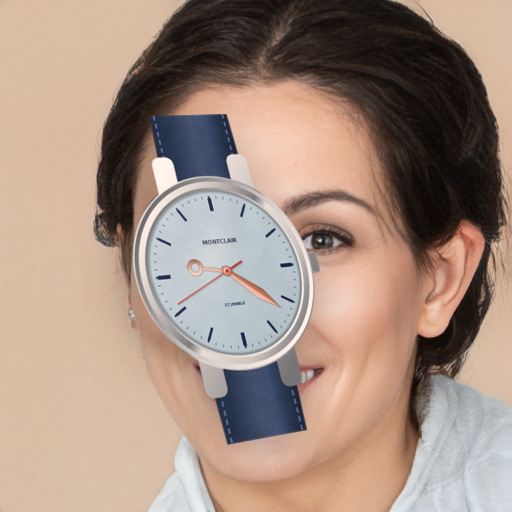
9:21:41
